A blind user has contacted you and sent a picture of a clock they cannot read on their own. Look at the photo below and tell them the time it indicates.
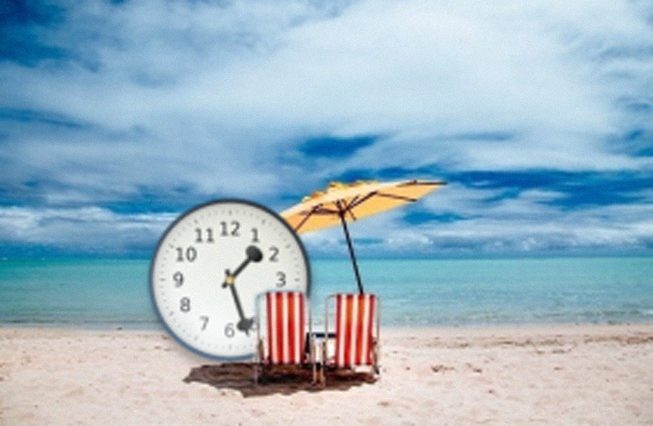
1:27
